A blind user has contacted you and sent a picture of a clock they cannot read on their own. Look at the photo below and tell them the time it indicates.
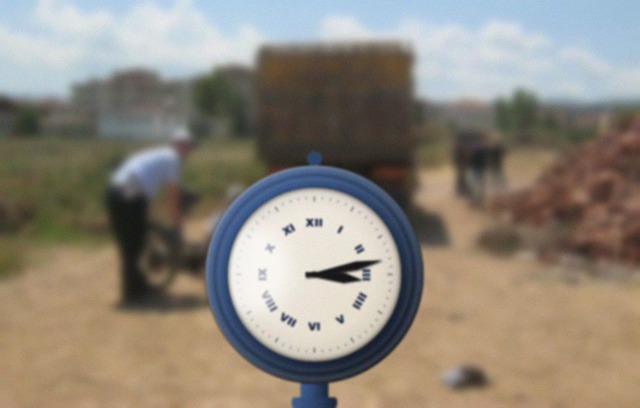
3:13
